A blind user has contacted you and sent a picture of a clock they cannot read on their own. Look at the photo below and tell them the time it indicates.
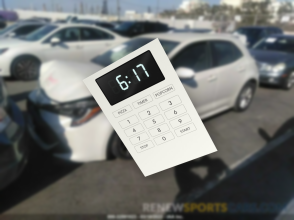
6:17
